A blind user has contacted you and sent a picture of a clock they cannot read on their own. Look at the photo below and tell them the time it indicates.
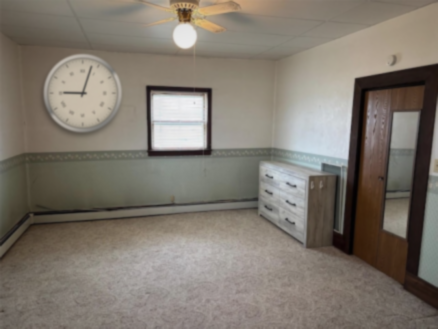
9:03
